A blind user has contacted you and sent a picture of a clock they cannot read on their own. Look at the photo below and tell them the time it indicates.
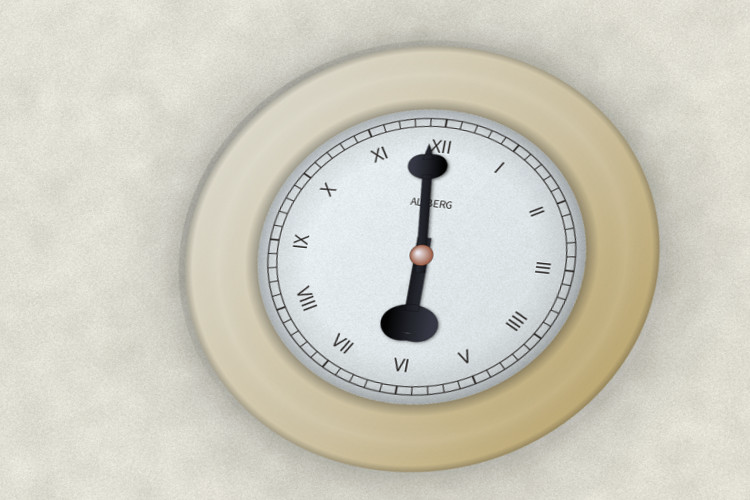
5:59
